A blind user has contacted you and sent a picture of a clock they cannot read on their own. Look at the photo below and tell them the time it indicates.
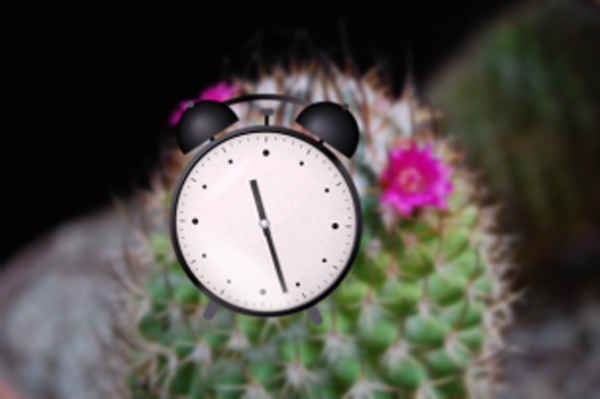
11:27
